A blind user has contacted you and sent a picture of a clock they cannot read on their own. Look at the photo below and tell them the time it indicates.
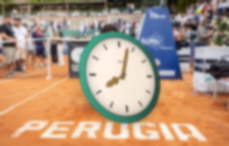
8:03
